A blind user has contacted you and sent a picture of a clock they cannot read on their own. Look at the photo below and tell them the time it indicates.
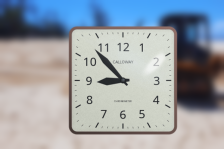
8:53
